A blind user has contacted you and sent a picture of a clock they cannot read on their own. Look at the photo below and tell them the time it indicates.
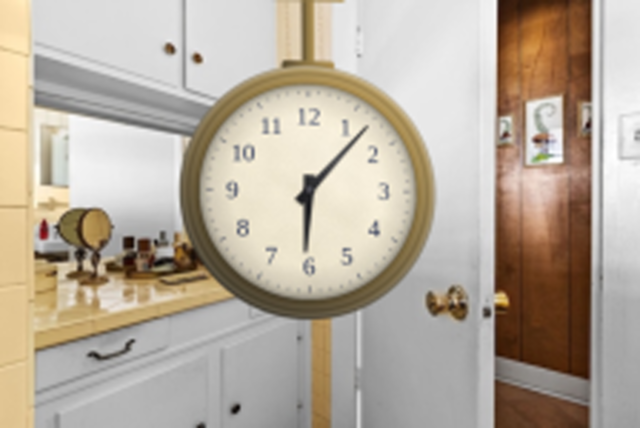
6:07
